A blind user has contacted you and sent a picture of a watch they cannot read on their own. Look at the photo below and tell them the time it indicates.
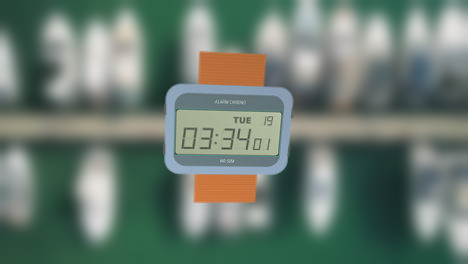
3:34:01
